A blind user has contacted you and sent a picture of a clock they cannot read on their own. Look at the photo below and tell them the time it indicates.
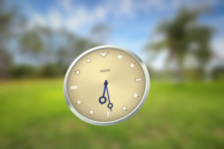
6:29
